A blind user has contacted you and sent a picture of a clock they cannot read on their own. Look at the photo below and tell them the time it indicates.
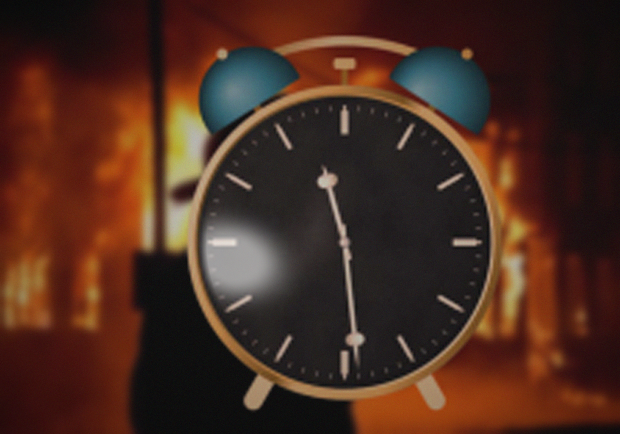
11:29
